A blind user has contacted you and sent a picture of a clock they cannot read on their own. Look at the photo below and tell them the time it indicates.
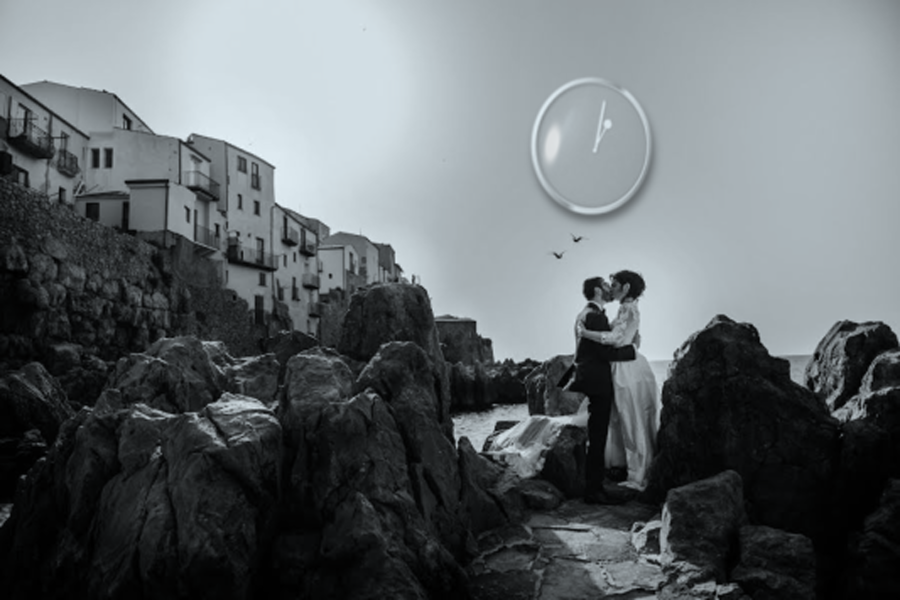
1:02
